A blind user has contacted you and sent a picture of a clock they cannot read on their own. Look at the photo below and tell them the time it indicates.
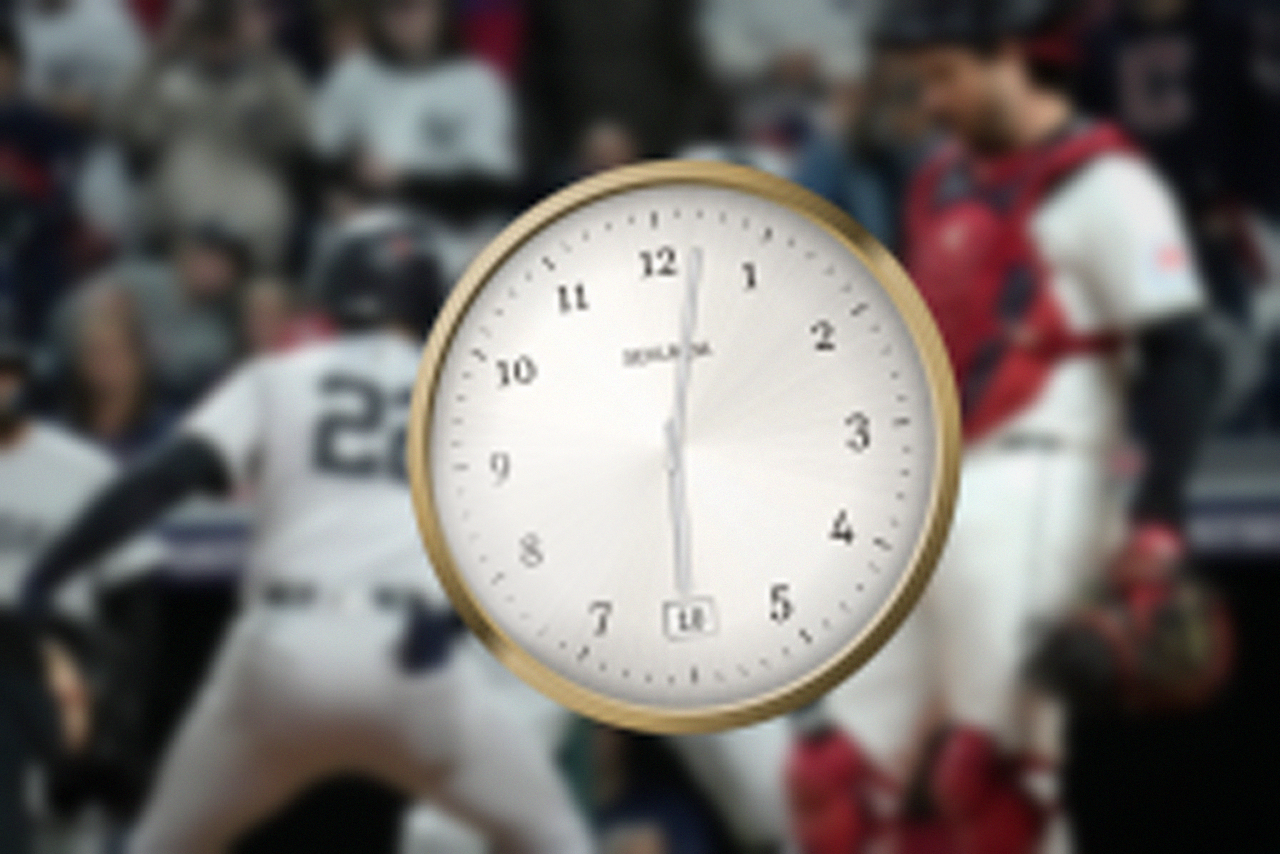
6:02
